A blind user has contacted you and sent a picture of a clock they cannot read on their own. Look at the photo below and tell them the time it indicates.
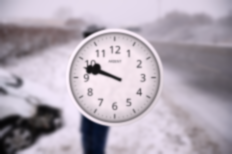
9:48
